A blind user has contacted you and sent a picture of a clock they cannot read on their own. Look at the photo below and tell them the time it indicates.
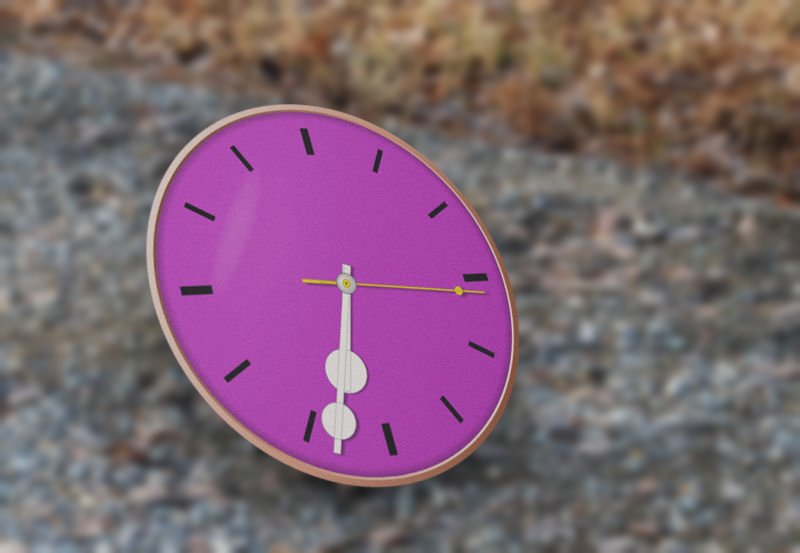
6:33:16
